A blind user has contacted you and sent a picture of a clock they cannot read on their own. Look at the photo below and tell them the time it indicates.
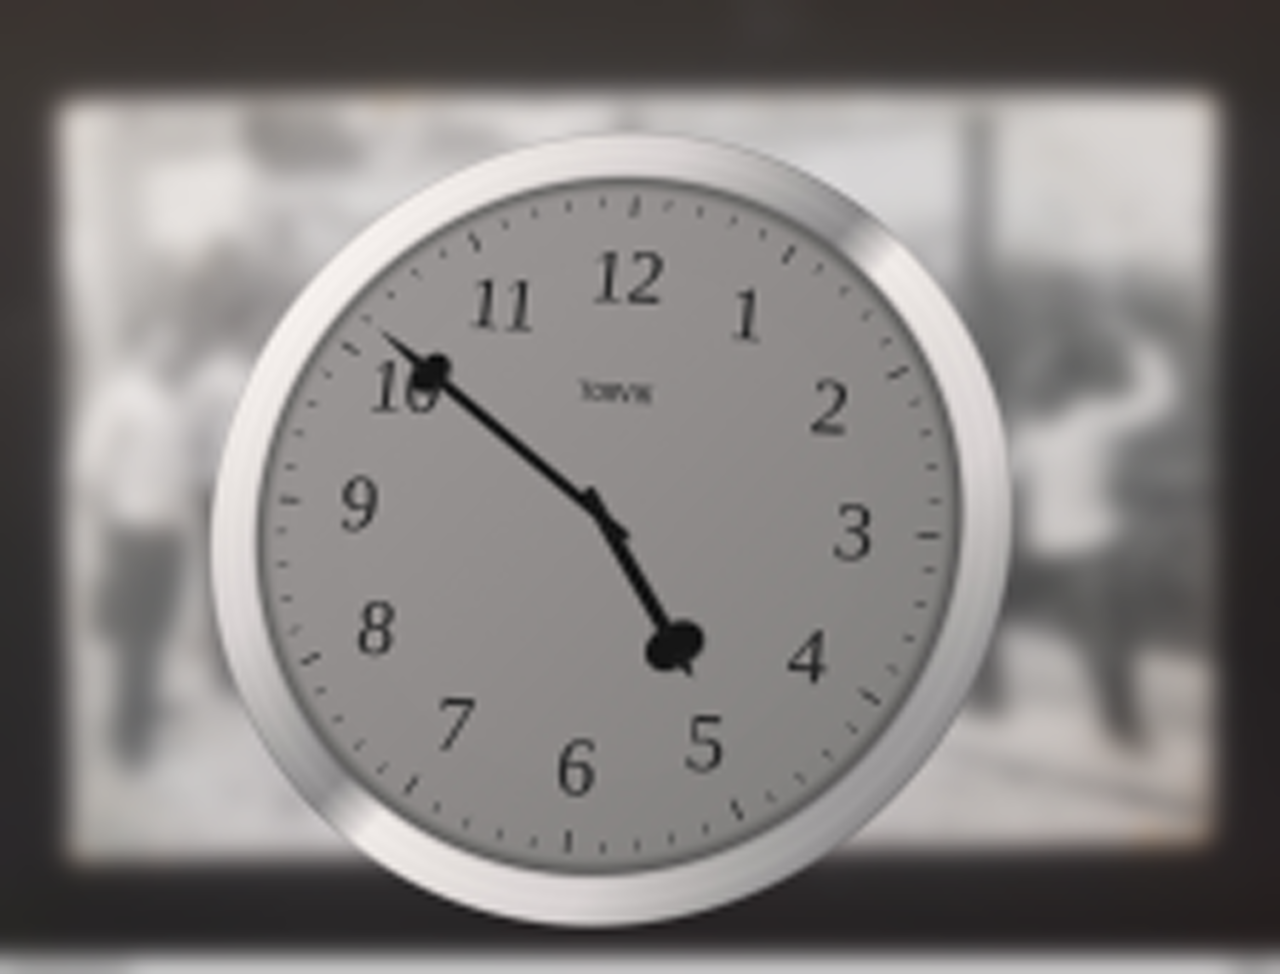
4:51
